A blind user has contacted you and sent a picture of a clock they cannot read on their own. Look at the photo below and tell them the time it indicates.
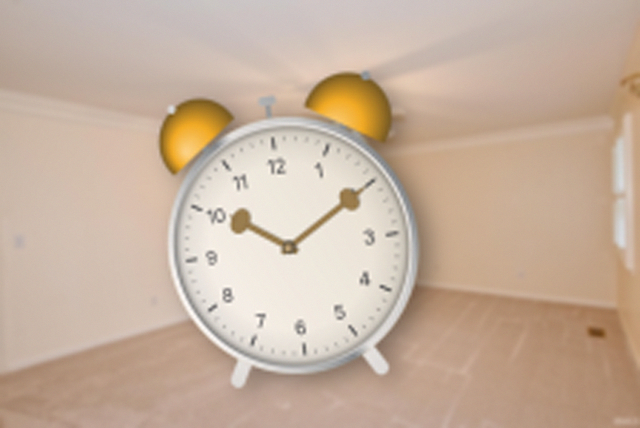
10:10
